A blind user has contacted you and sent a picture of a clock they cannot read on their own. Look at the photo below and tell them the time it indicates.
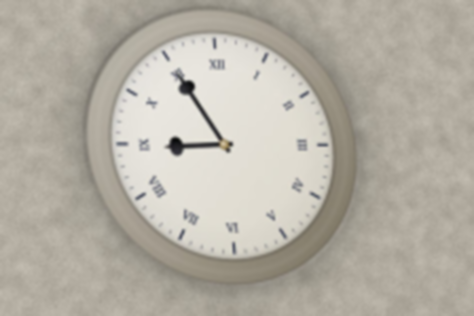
8:55
